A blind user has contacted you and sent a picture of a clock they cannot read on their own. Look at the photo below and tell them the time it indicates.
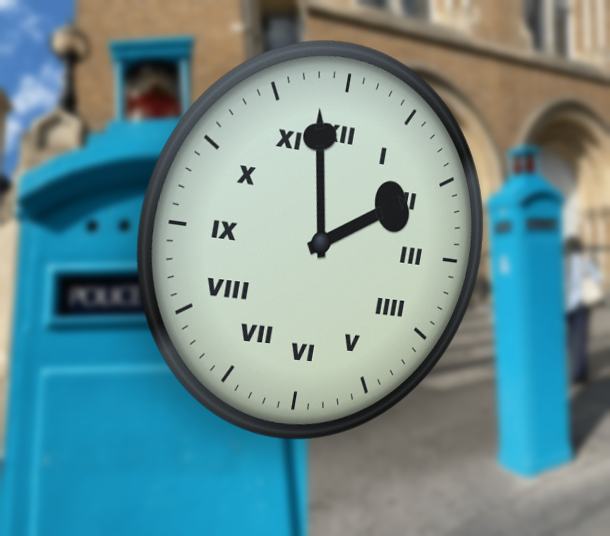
1:58
